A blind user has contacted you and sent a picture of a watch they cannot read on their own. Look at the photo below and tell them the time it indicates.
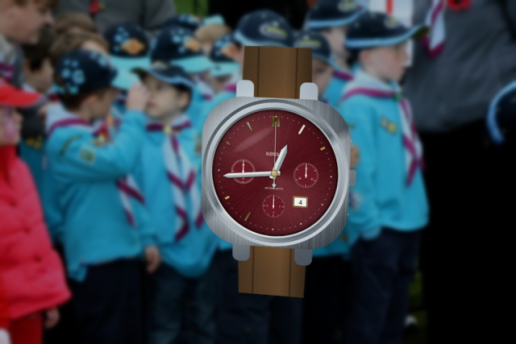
12:44
